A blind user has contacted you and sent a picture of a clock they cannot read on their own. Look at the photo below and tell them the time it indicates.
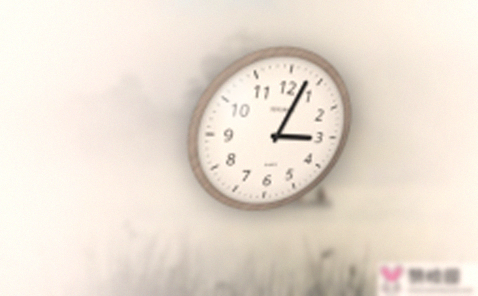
3:03
